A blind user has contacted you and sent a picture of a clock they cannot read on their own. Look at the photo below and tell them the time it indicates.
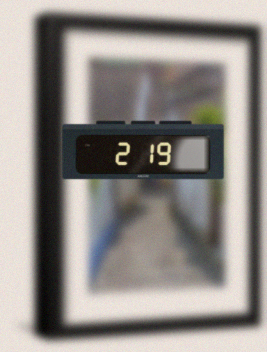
2:19
